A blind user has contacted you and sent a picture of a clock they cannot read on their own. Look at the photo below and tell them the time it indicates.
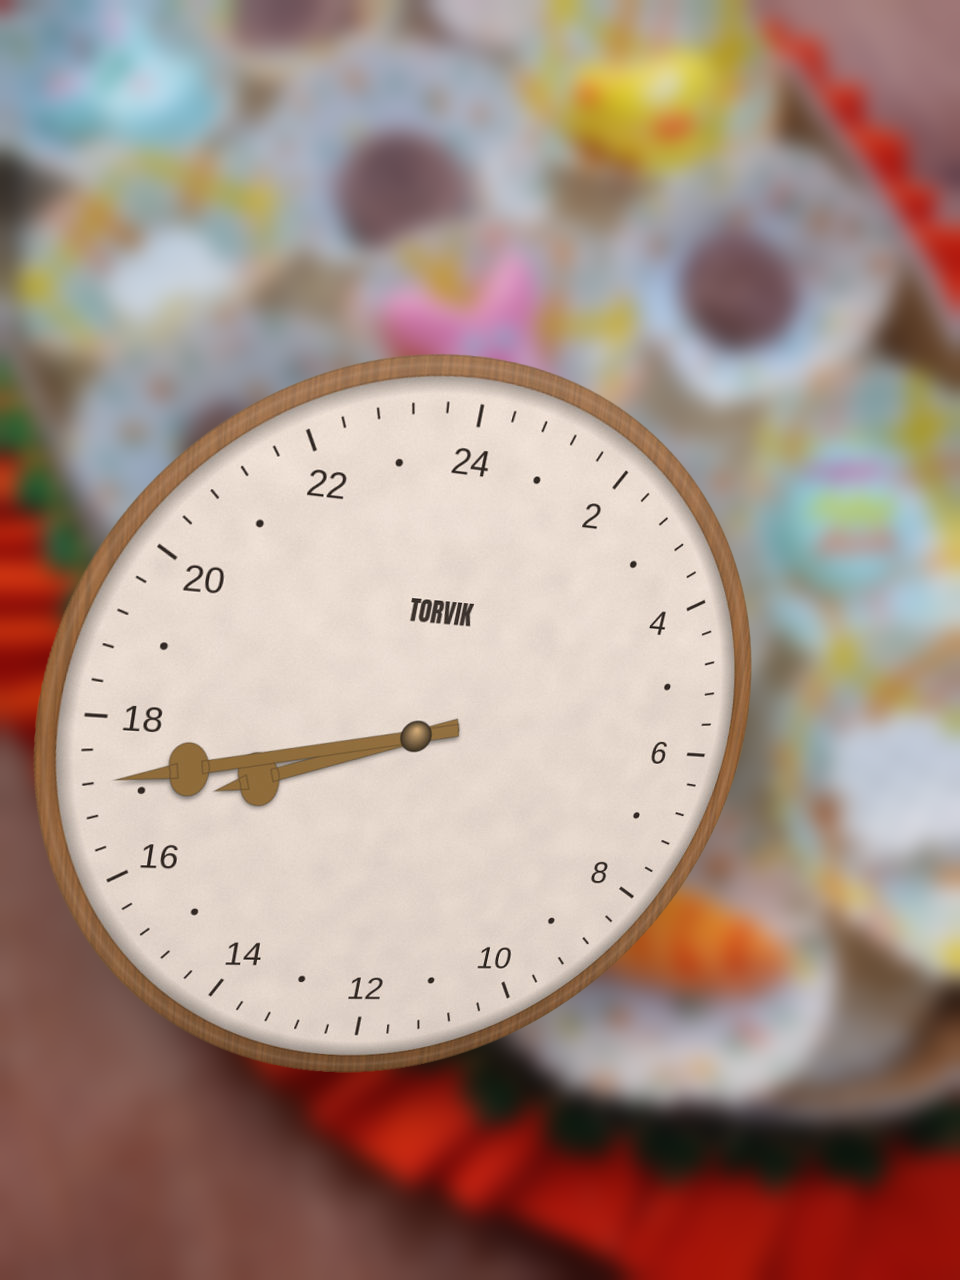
16:43
